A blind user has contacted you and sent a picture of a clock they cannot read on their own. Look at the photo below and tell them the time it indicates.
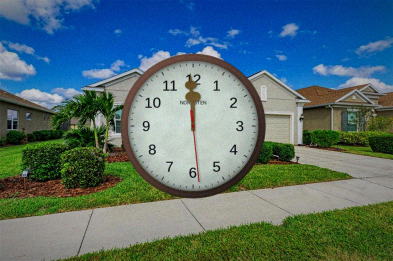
11:59:29
